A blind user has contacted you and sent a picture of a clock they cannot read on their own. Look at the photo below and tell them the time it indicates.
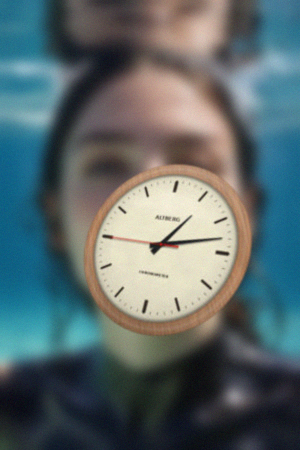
1:12:45
